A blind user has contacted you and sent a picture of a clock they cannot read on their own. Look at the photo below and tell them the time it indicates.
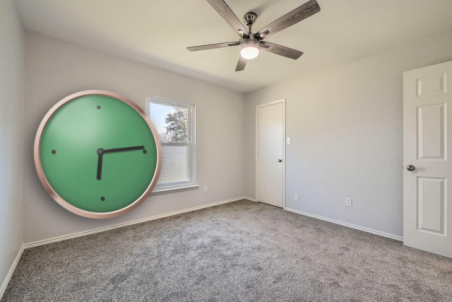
6:14
